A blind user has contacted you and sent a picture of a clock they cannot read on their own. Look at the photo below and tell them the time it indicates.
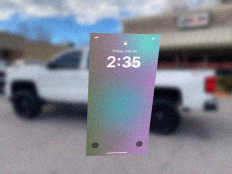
2:35
